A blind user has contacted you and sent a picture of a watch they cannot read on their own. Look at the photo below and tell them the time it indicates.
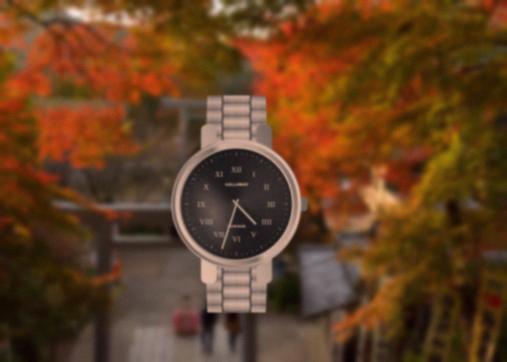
4:33
